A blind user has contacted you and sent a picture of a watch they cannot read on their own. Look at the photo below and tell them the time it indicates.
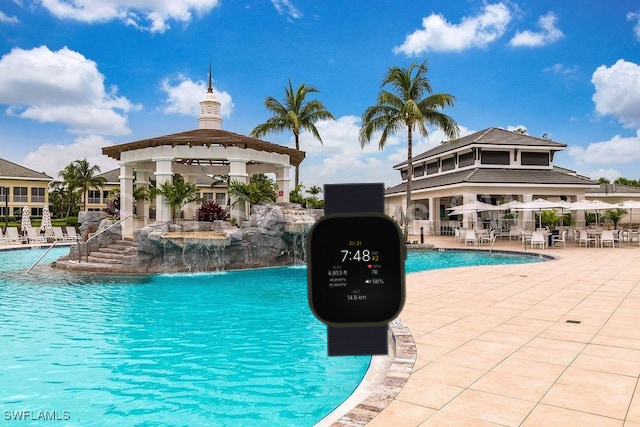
7:48
